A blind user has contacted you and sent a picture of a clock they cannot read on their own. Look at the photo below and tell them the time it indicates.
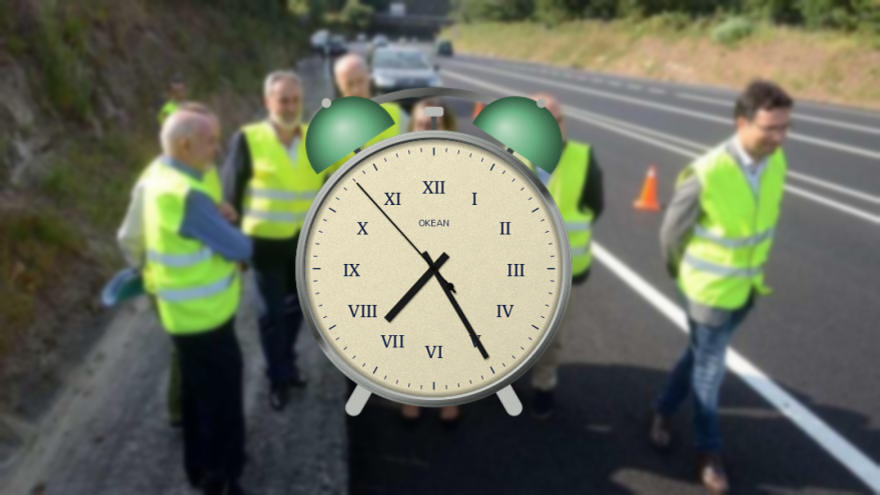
7:24:53
